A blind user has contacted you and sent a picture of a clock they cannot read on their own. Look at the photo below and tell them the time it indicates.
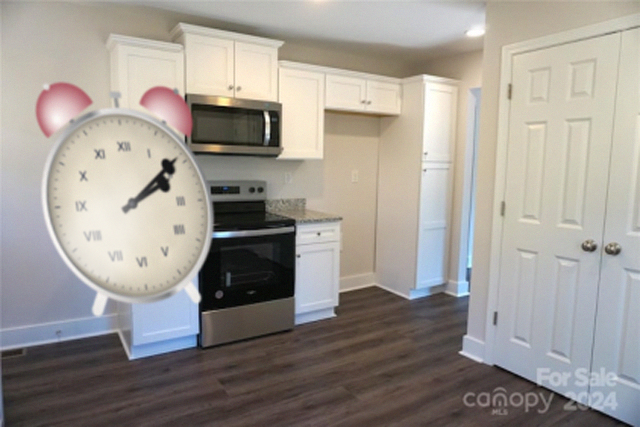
2:09
